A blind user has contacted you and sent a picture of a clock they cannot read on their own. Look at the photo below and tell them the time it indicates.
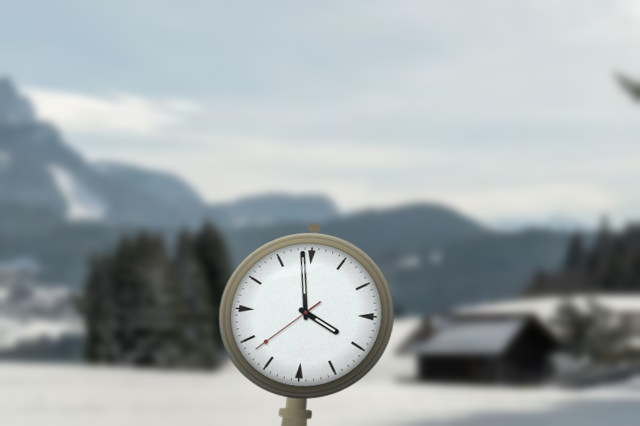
3:58:38
